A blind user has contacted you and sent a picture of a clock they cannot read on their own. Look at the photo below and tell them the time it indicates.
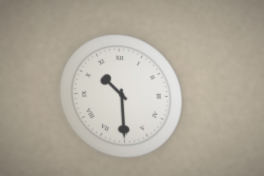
10:30
